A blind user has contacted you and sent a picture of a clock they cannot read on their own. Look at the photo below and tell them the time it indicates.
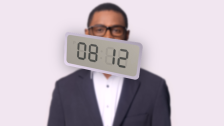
8:12
